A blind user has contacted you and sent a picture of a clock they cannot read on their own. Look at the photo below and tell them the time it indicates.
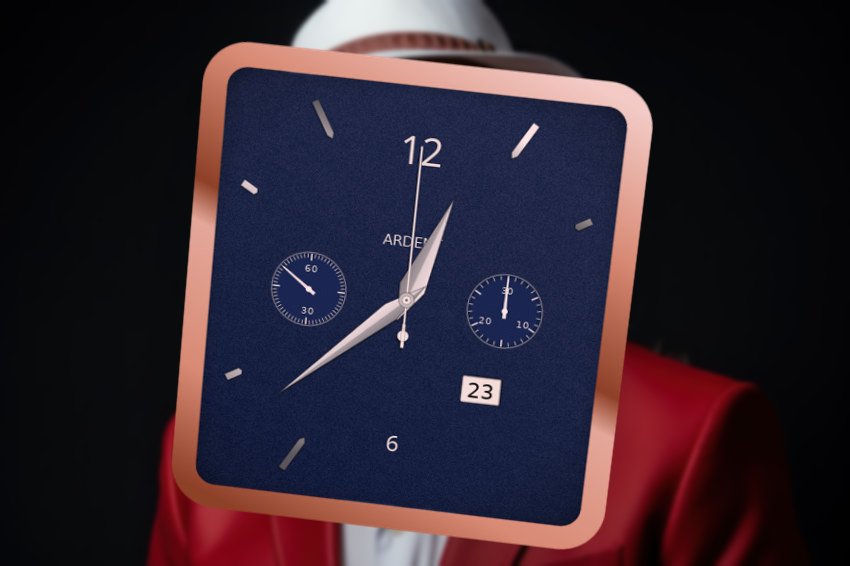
12:37:51
